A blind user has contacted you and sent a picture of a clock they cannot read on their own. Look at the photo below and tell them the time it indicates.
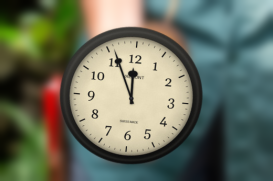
11:56
